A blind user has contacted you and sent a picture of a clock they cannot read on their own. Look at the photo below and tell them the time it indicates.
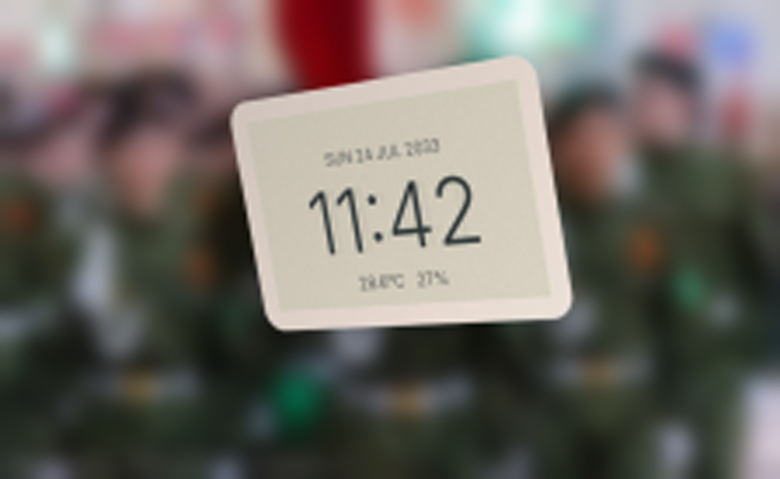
11:42
